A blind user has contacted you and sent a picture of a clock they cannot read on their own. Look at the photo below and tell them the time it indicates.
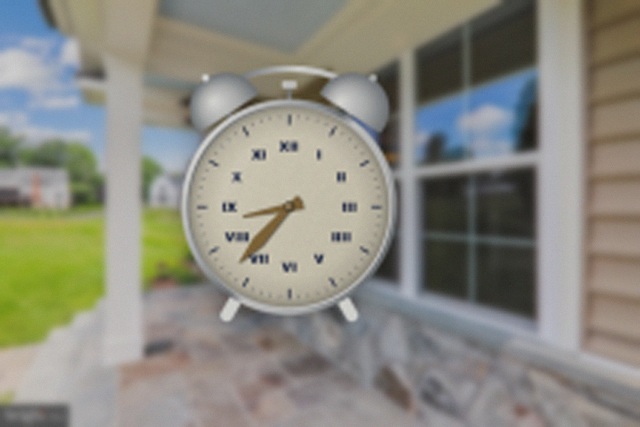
8:37
